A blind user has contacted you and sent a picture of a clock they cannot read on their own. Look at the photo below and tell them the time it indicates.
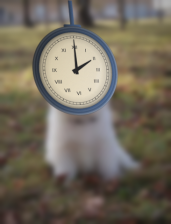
2:00
